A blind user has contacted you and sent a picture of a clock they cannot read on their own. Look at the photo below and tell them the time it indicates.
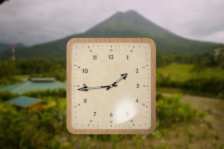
1:44
